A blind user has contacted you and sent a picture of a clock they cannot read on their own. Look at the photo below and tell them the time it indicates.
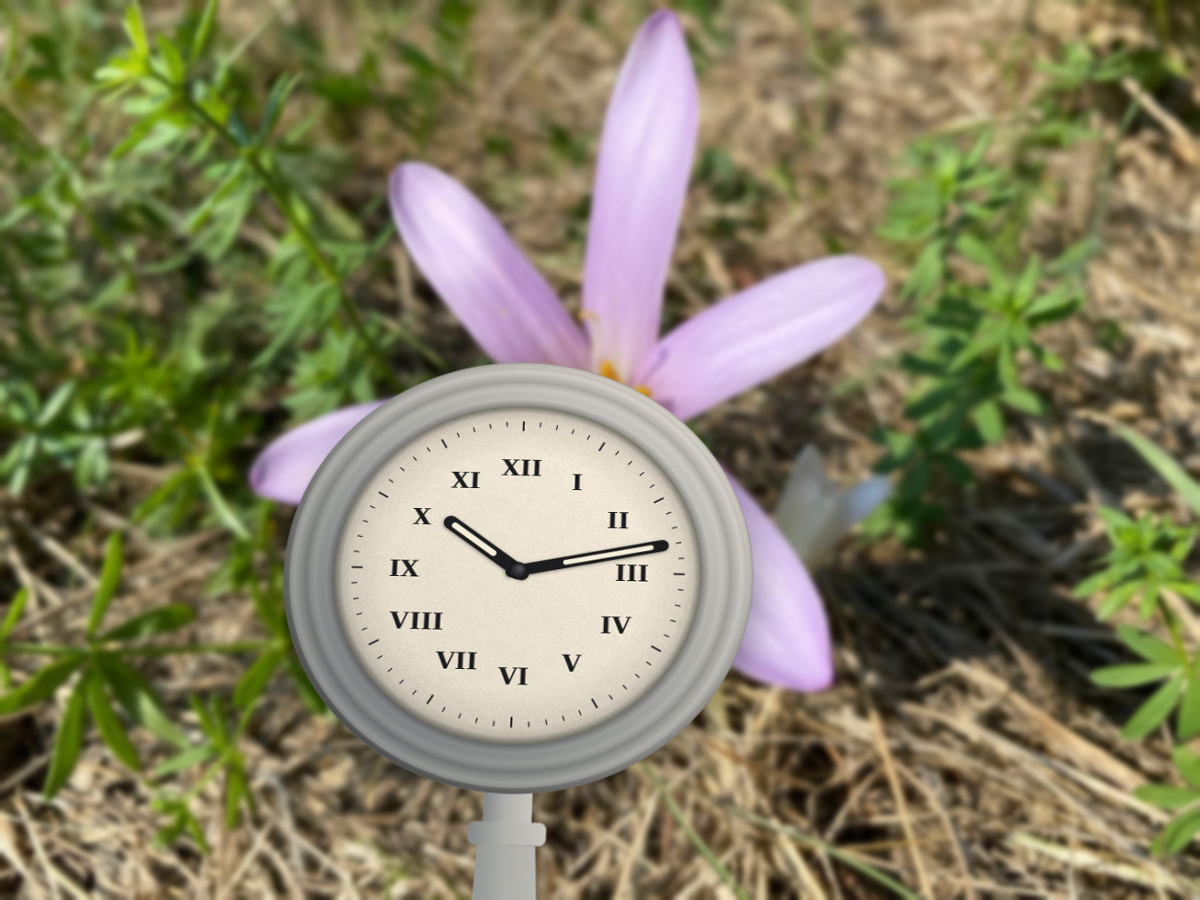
10:13
